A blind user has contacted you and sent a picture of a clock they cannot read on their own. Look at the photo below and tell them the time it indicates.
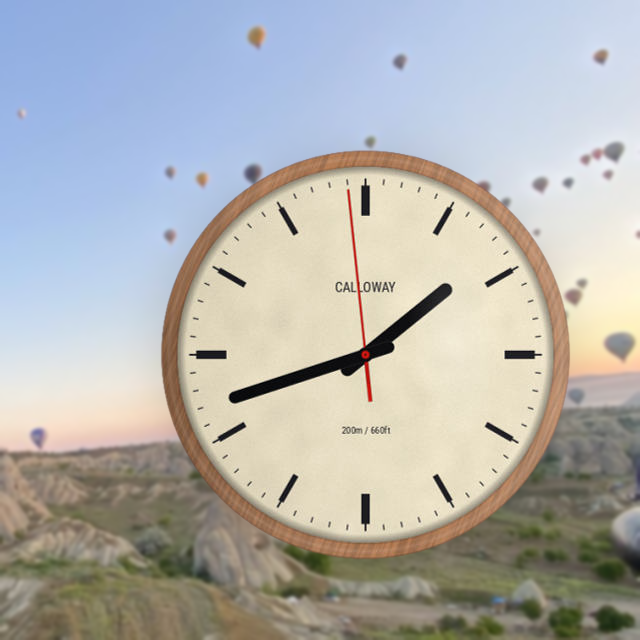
1:41:59
